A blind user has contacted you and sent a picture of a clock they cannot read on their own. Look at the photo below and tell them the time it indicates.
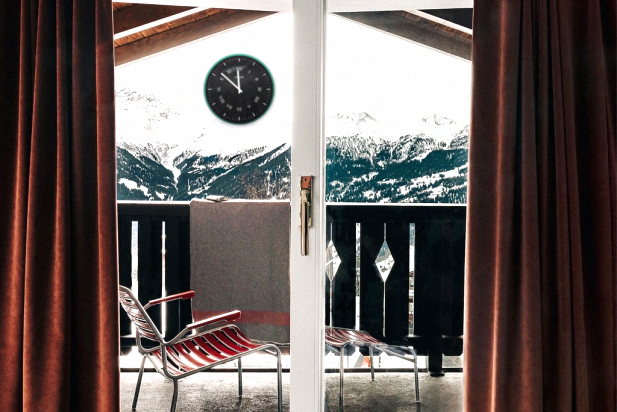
11:52
